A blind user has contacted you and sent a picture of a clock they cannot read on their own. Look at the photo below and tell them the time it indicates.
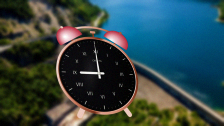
9:00
